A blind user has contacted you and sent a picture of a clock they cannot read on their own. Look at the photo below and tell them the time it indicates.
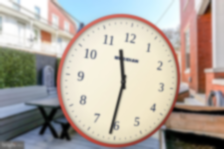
11:31
